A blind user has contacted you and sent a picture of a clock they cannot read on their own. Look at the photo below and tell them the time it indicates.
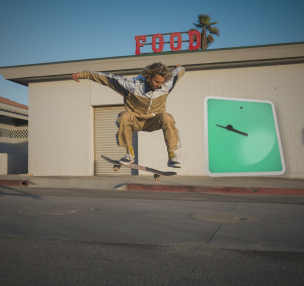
9:48
